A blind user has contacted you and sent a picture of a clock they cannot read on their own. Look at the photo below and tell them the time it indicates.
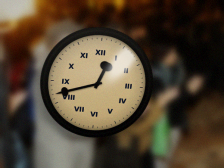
12:42
